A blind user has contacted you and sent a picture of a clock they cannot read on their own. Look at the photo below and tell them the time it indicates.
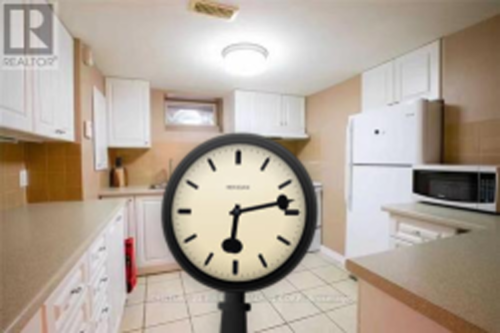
6:13
